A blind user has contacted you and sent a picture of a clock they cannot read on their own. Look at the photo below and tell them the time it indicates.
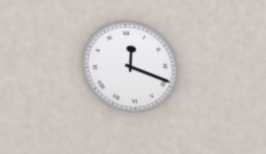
12:19
